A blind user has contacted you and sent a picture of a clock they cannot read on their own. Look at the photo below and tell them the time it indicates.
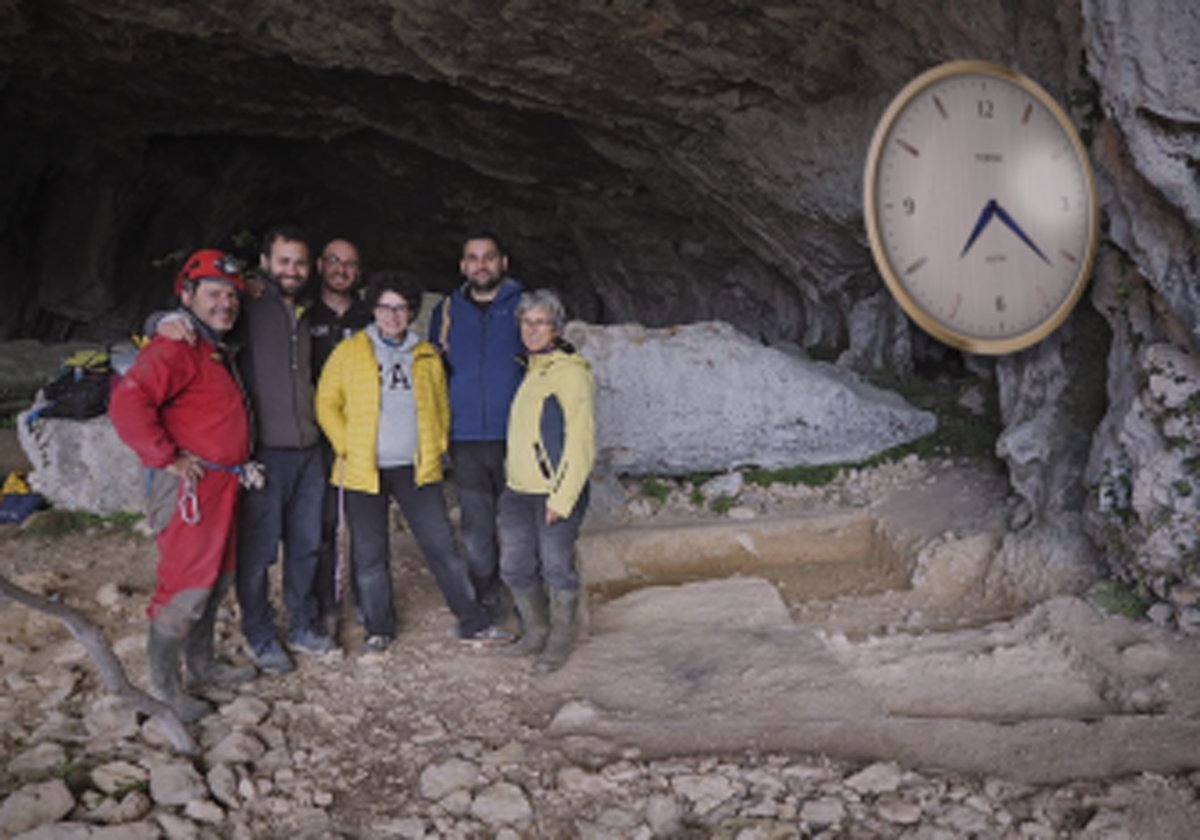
7:22
